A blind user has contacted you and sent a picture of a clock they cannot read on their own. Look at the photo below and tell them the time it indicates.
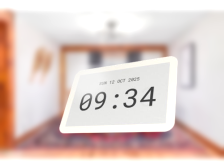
9:34
